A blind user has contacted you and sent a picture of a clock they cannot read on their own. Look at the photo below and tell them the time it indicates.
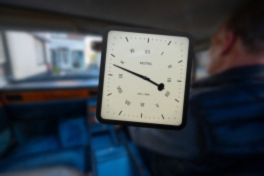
3:48
